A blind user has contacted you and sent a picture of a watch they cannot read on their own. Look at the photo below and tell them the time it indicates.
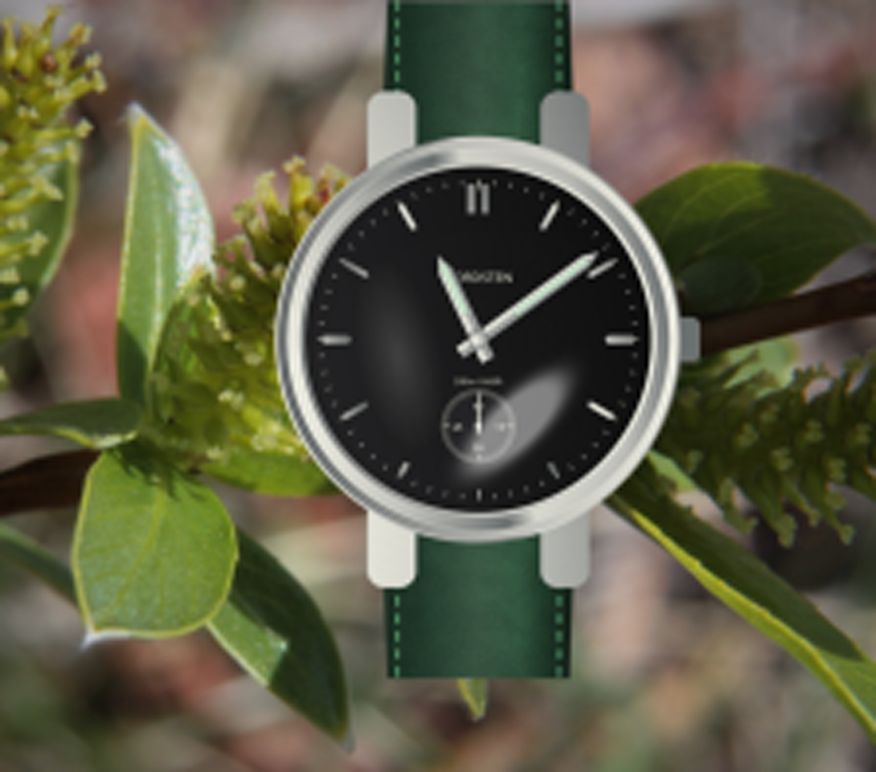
11:09
